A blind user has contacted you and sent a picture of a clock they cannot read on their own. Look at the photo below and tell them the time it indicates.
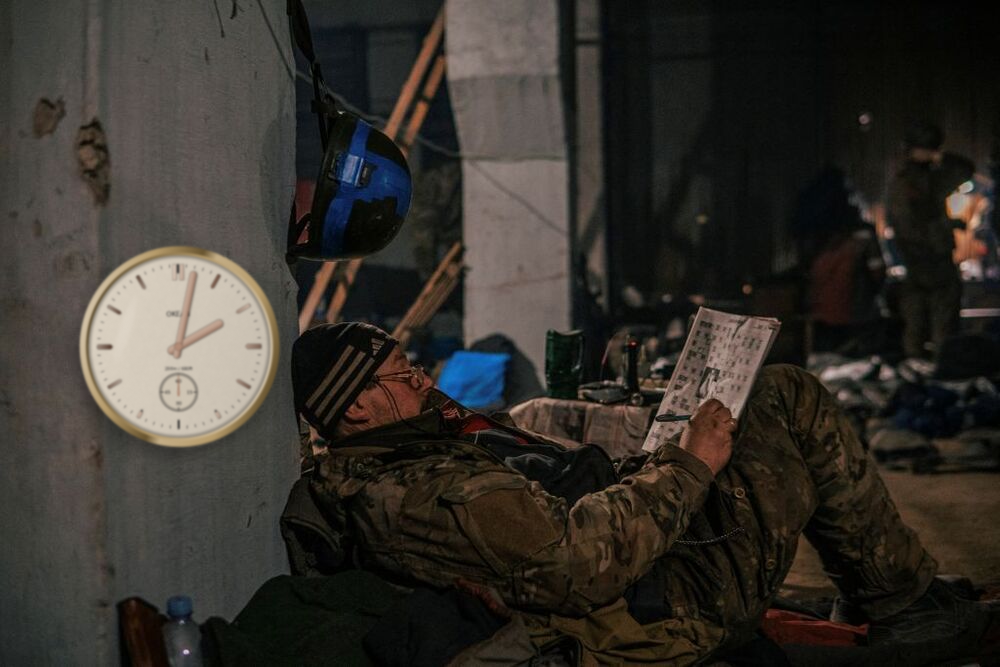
2:02
